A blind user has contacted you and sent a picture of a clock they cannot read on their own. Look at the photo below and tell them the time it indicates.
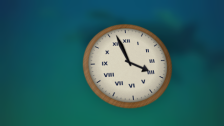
3:57
